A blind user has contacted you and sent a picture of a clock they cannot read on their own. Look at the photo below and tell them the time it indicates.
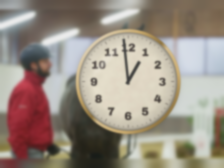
12:59
